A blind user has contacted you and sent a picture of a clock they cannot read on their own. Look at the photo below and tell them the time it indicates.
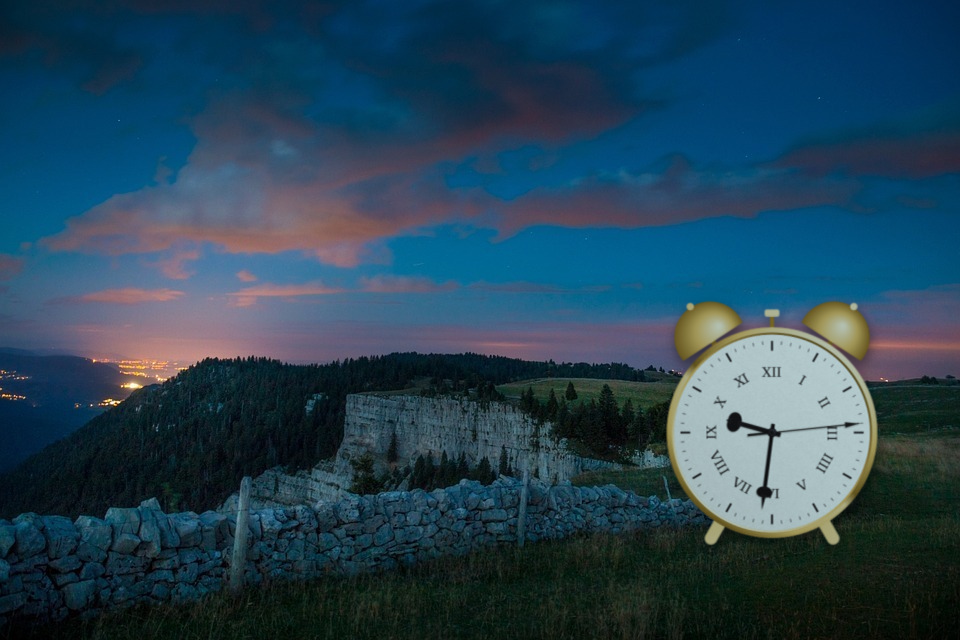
9:31:14
